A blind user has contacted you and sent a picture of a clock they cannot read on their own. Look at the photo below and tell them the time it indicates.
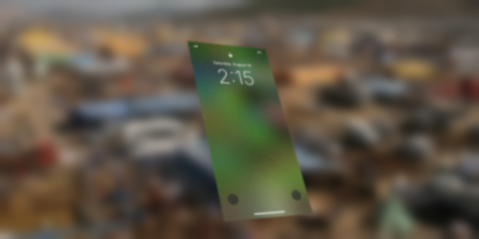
2:15
